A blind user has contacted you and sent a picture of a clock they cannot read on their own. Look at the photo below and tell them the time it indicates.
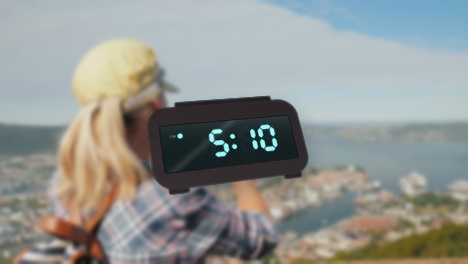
5:10
